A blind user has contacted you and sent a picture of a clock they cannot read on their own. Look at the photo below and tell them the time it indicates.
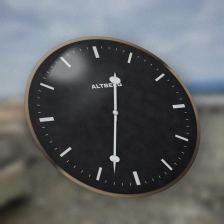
12:33
